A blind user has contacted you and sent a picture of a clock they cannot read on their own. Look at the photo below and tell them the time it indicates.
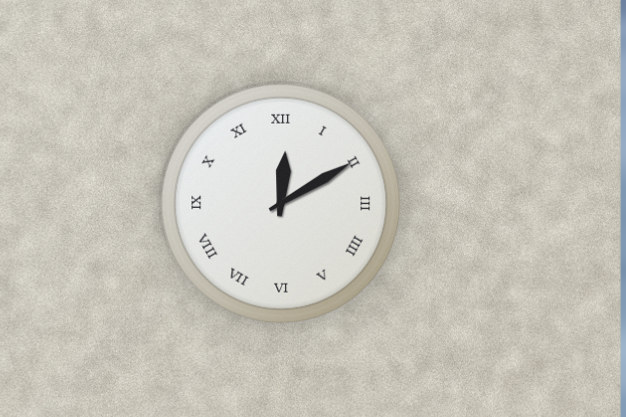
12:10
